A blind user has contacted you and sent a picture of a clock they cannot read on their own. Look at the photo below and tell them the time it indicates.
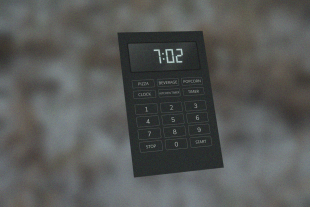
7:02
